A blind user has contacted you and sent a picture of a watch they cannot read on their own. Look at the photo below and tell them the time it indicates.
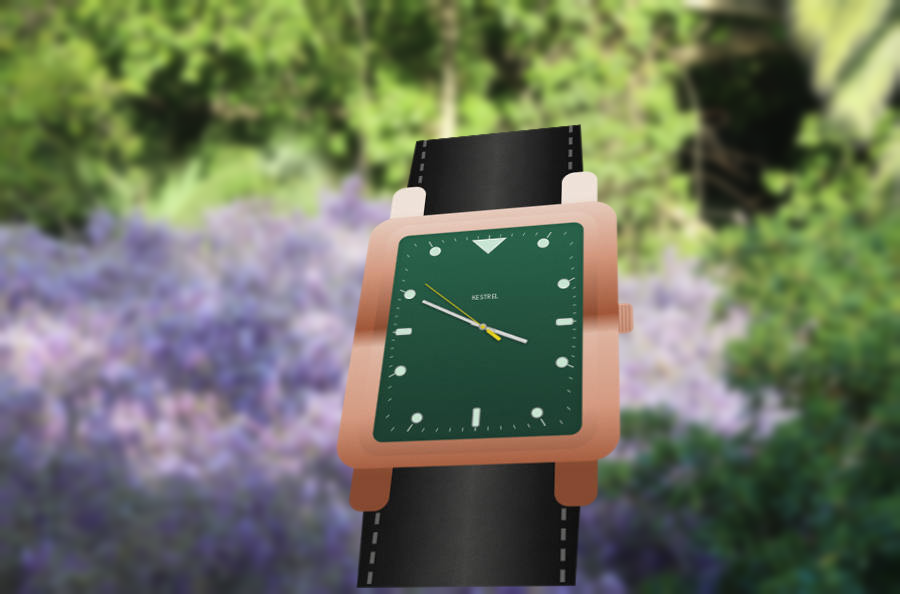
3:49:52
